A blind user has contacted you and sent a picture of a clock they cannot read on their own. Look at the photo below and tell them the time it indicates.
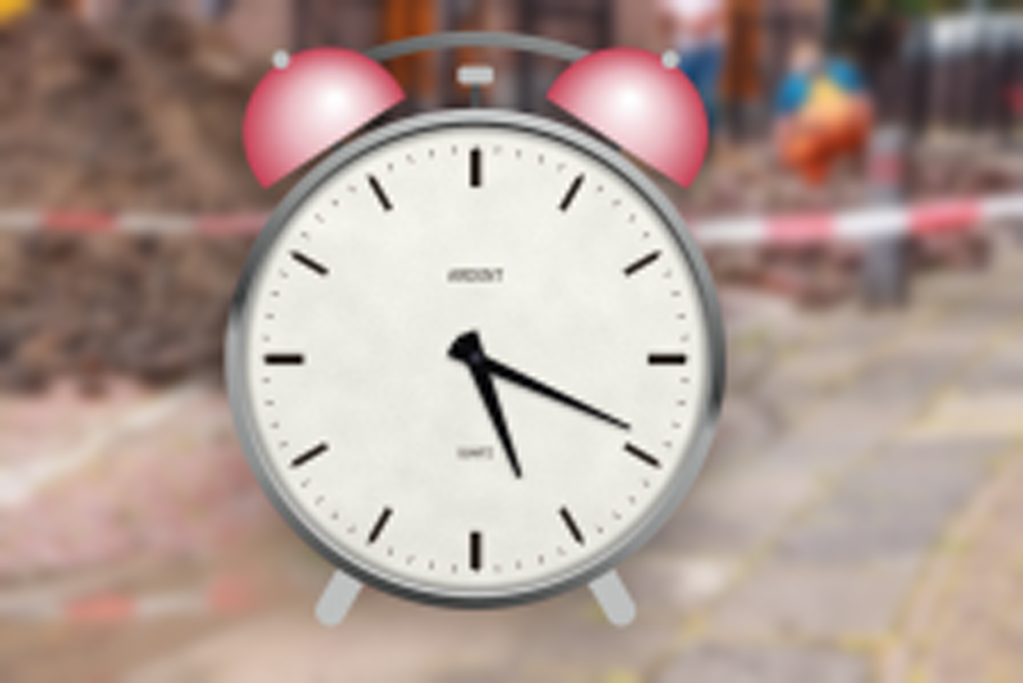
5:19
